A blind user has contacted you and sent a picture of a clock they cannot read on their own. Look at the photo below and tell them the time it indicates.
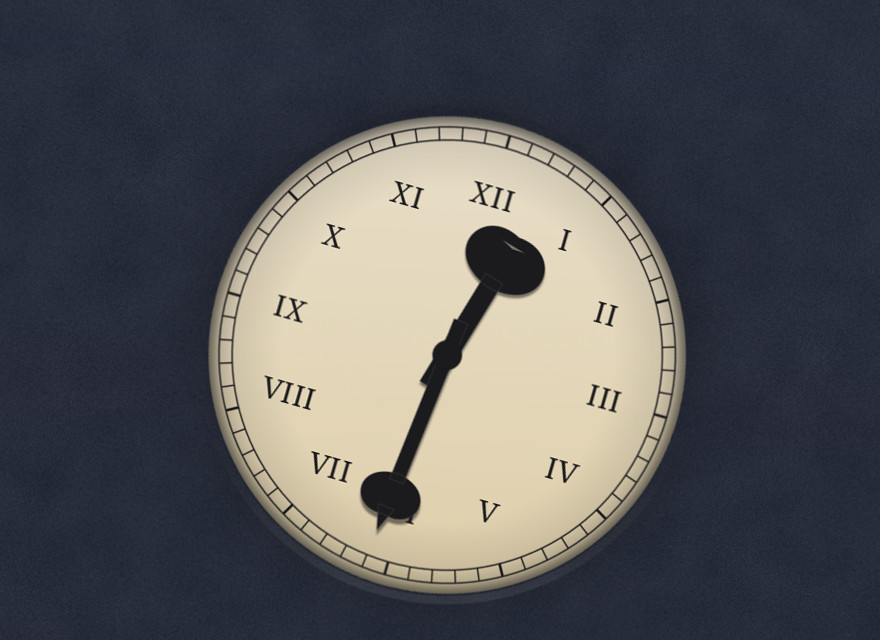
12:31
